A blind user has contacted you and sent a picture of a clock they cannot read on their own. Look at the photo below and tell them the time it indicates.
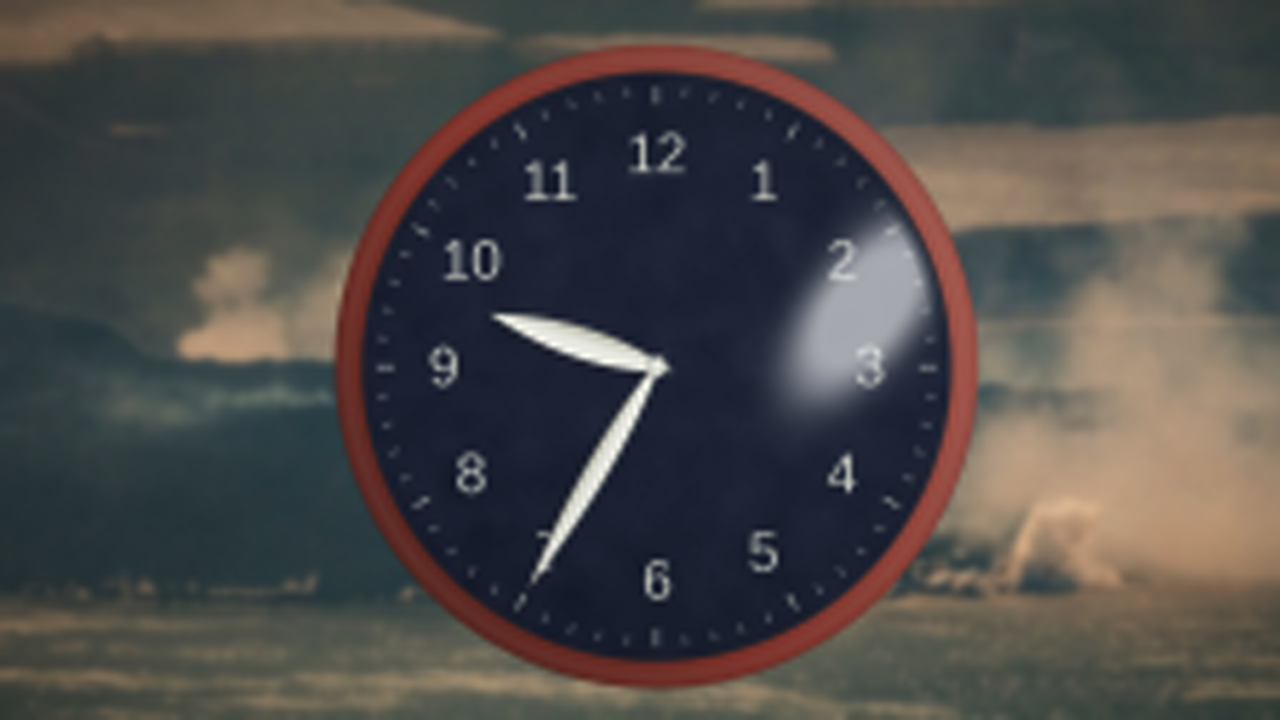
9:35
